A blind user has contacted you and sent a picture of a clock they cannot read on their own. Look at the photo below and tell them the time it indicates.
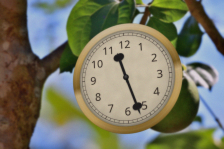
11:27
